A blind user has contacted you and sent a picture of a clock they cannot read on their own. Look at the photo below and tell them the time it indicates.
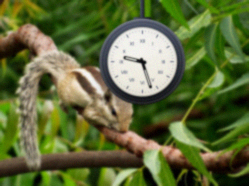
9:27
